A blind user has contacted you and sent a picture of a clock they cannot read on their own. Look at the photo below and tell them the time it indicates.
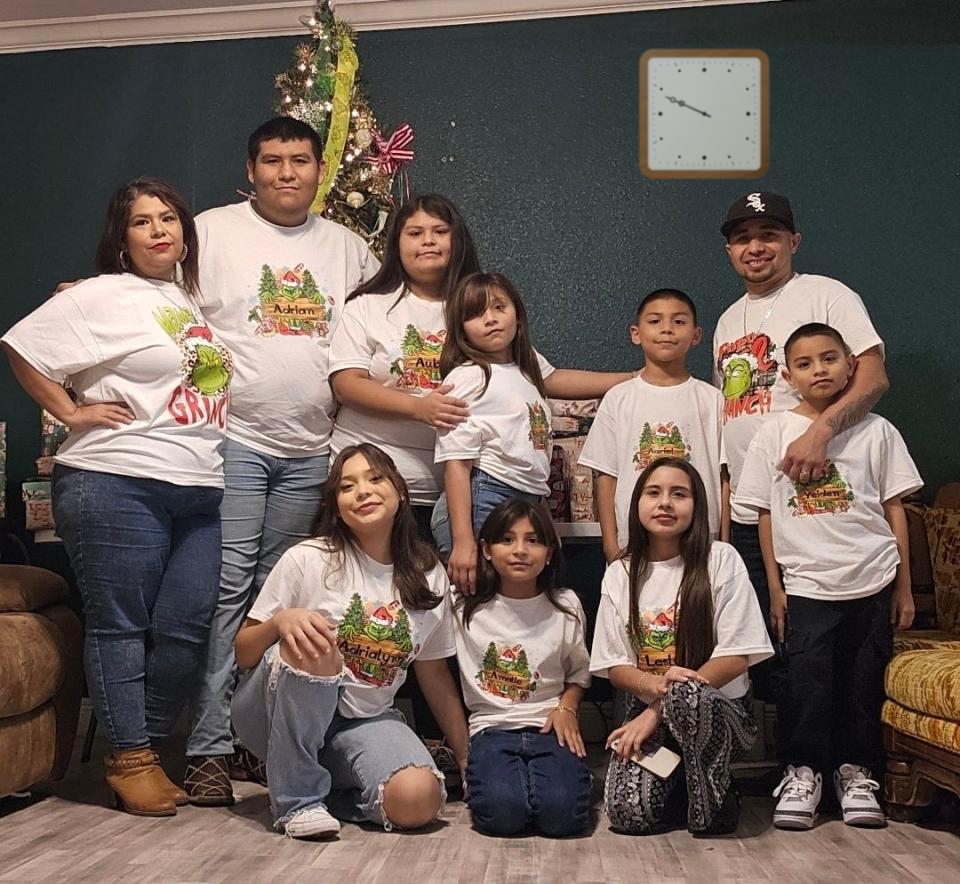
9:49
